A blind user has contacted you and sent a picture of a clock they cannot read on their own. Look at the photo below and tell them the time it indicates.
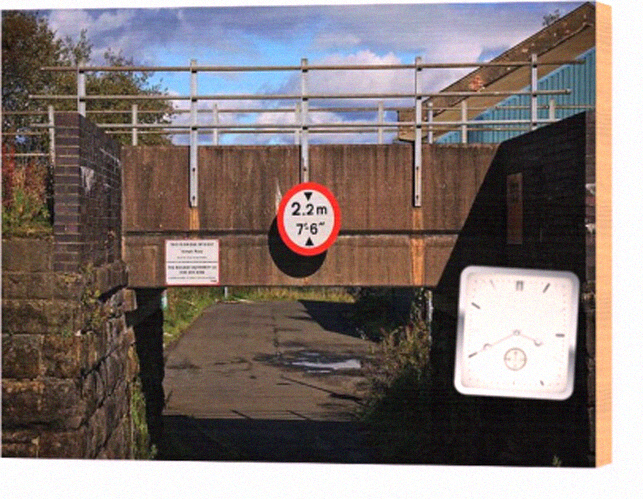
3:40
